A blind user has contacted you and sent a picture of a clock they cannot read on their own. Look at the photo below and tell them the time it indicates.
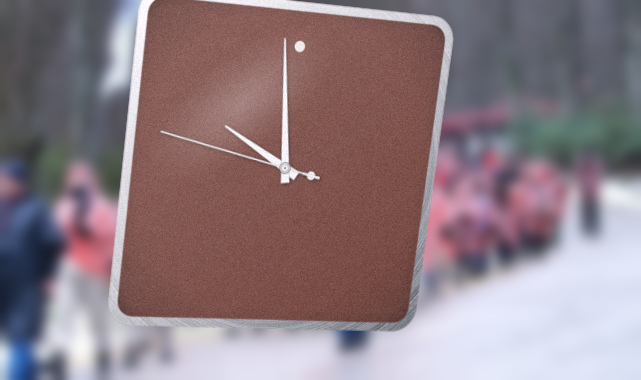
9:58:47
